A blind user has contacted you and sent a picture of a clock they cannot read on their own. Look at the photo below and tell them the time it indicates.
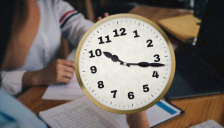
10:17
